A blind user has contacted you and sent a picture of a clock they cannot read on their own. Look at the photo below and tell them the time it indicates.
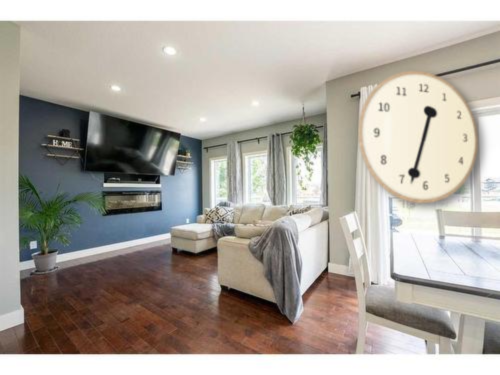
12:33
